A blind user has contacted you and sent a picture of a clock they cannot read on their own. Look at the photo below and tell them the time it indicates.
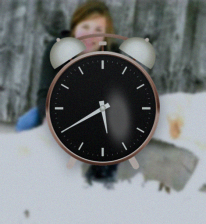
5:40
